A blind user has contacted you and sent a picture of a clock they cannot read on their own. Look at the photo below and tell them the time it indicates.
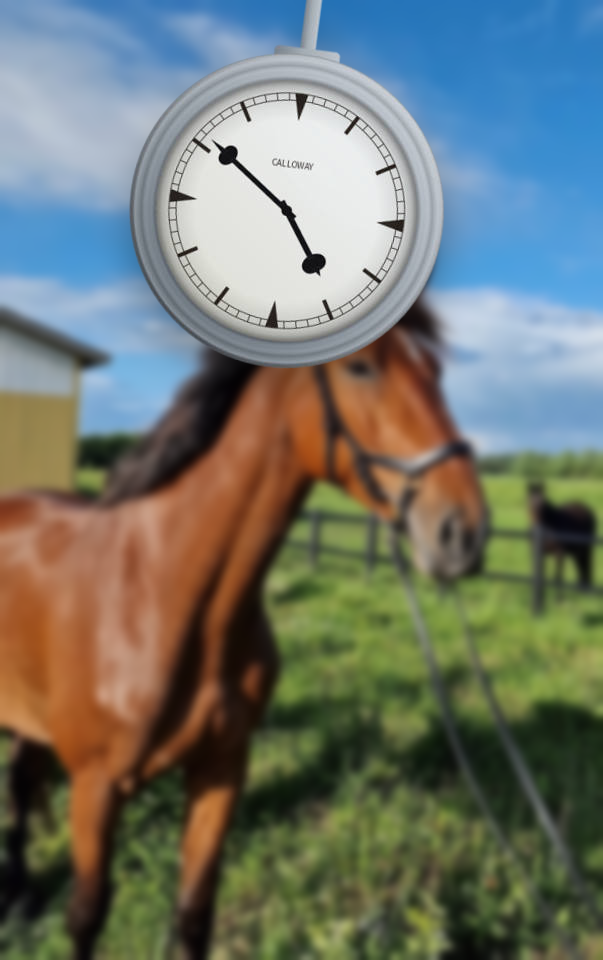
4:51
